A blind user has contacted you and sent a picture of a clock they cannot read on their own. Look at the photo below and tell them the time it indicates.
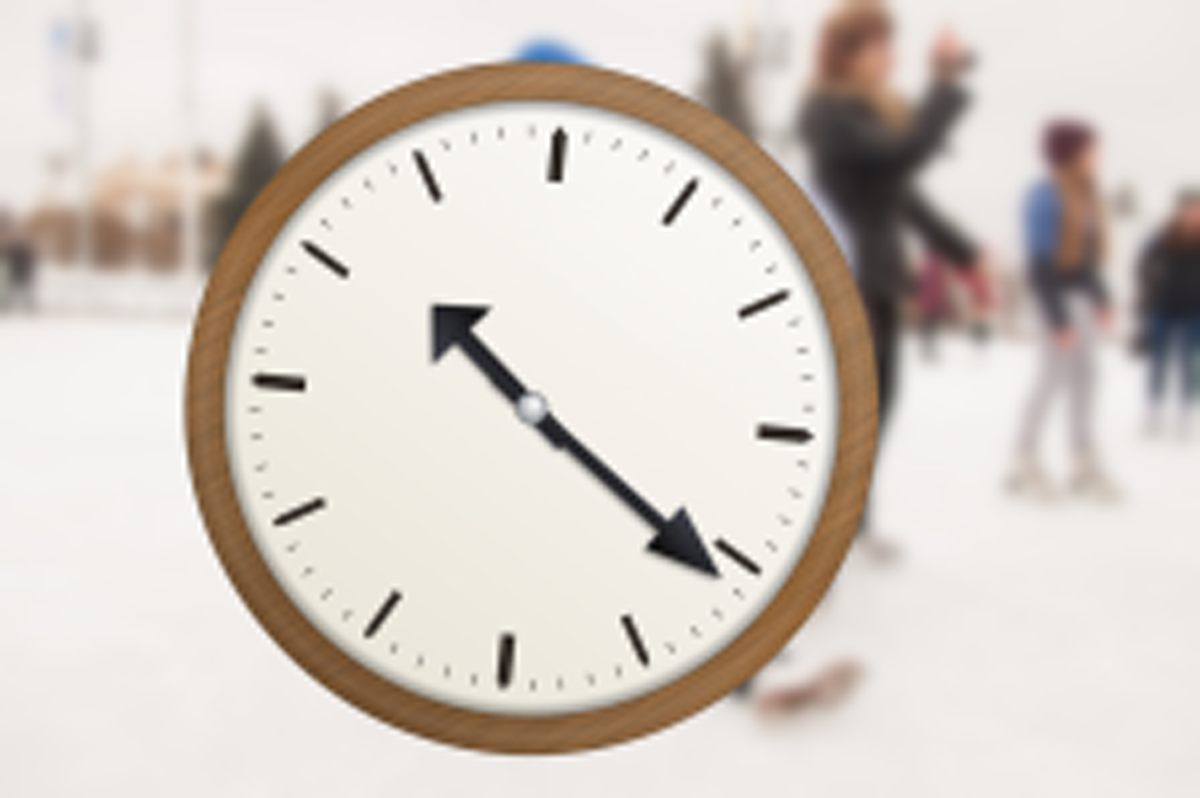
10:21
